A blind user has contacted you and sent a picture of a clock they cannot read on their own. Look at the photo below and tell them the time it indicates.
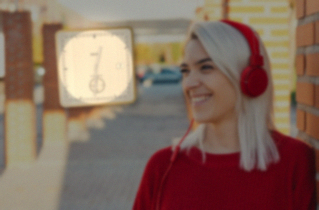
12:31
